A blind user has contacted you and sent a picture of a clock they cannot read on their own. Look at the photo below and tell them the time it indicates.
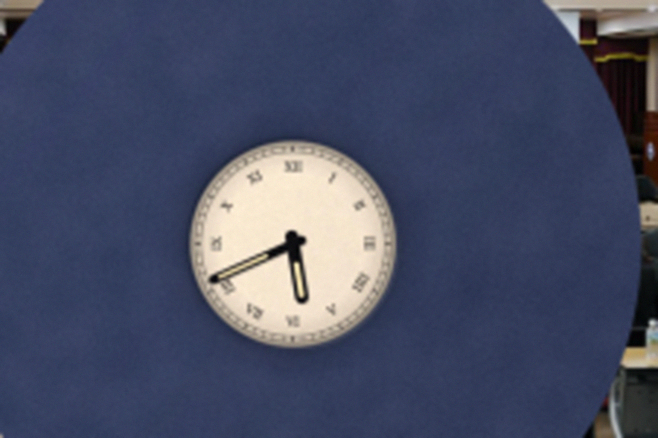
5:41
